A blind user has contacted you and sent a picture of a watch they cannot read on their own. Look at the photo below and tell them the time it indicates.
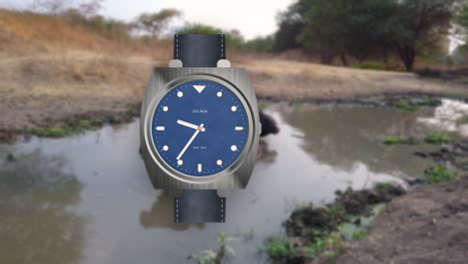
9:36
